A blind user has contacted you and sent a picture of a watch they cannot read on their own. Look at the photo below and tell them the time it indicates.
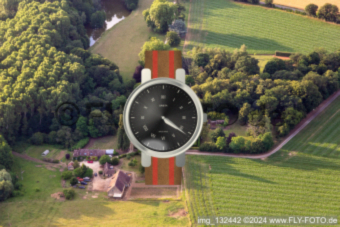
4:21
